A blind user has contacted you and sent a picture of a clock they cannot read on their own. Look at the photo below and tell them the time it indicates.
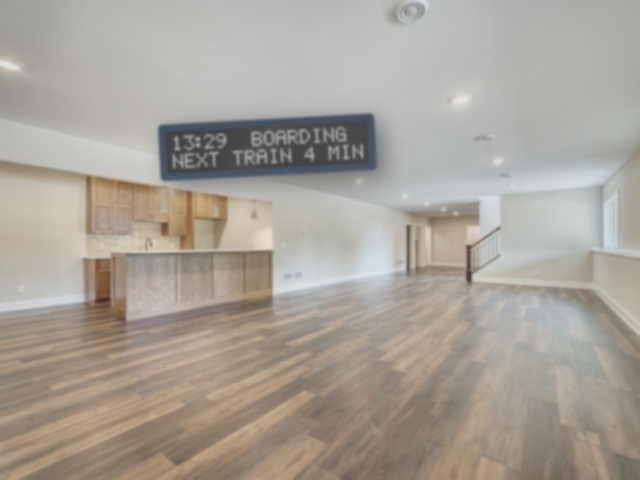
13:29
